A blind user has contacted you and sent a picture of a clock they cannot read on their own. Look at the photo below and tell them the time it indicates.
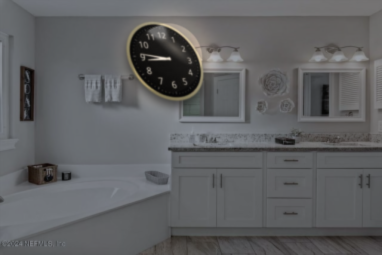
8:46
